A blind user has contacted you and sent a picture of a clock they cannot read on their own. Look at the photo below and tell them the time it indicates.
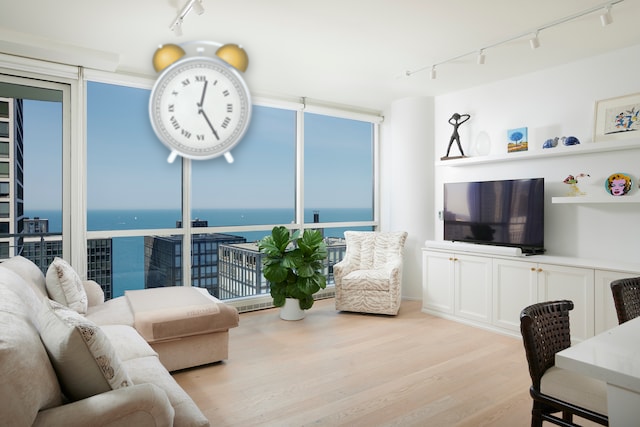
12:25
